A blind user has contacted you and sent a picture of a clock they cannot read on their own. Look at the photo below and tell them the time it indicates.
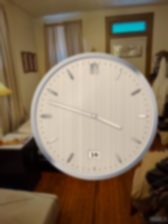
3:48
